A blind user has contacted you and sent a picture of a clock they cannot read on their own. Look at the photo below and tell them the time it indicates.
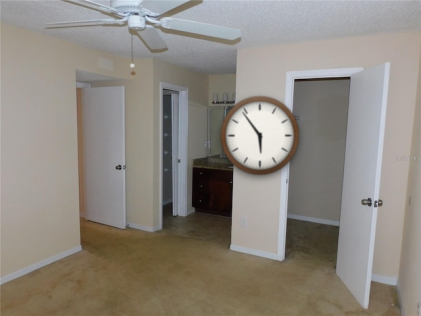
5:54
